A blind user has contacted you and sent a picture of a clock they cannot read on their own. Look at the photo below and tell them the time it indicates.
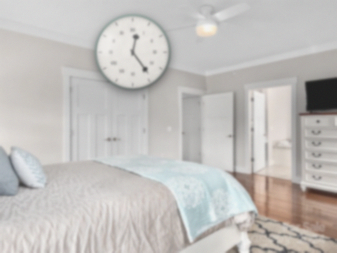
12:24
